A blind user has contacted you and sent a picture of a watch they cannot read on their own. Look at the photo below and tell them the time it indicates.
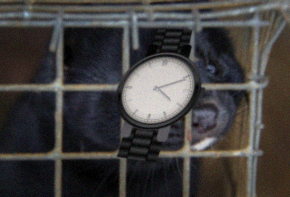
4:11
